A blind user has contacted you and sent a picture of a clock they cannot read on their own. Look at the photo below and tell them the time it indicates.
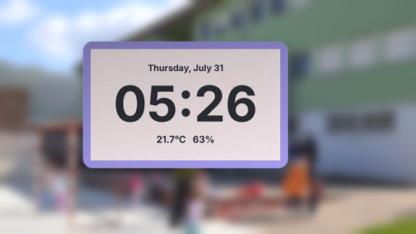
5:26
